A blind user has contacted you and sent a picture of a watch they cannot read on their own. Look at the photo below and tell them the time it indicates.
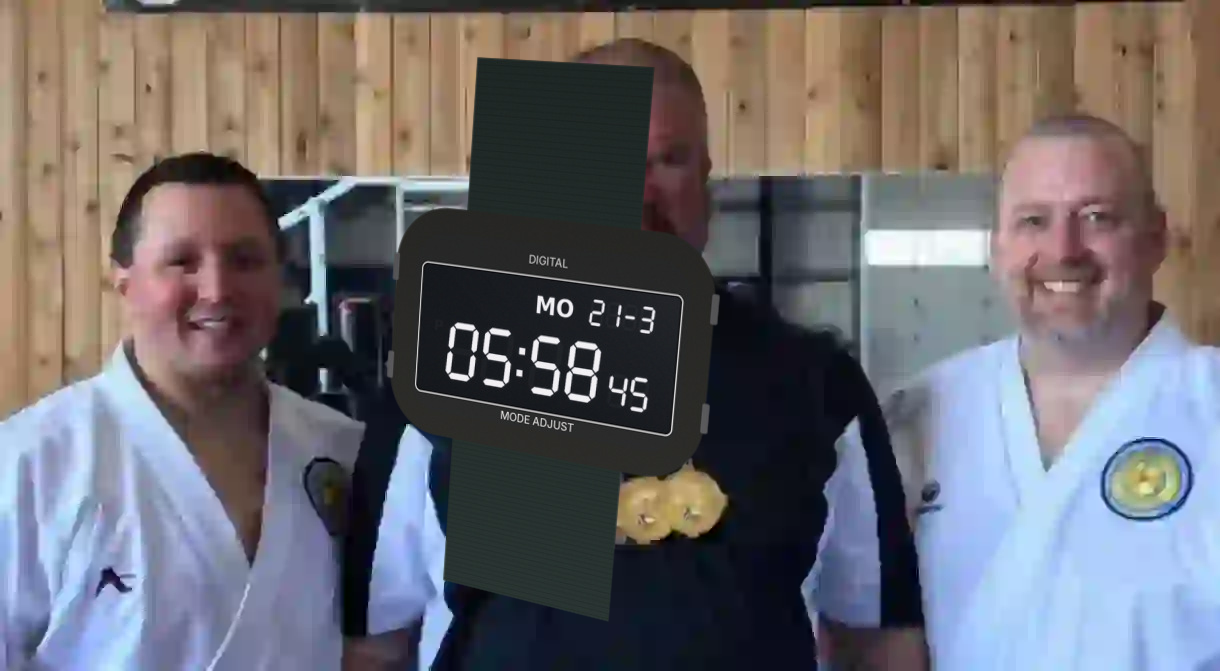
5:58:45
